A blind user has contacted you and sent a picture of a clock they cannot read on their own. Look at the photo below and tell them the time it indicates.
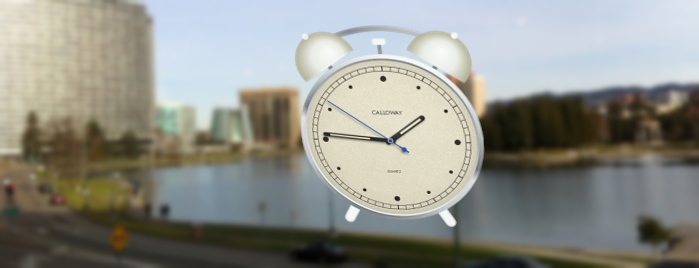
1:45:51
